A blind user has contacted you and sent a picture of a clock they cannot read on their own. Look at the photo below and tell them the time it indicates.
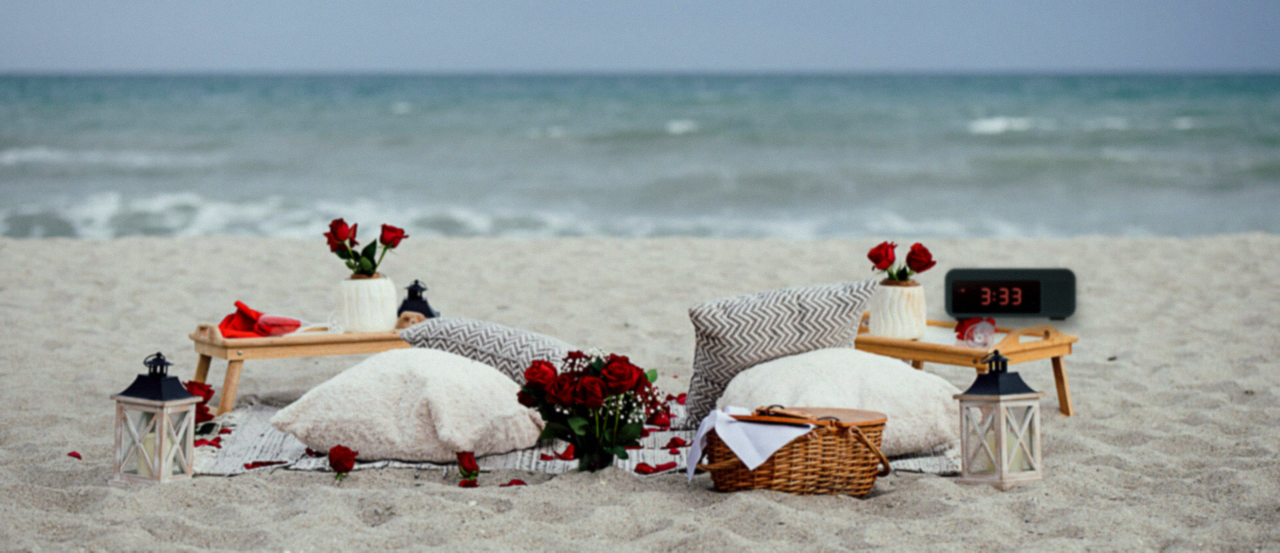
3:33
